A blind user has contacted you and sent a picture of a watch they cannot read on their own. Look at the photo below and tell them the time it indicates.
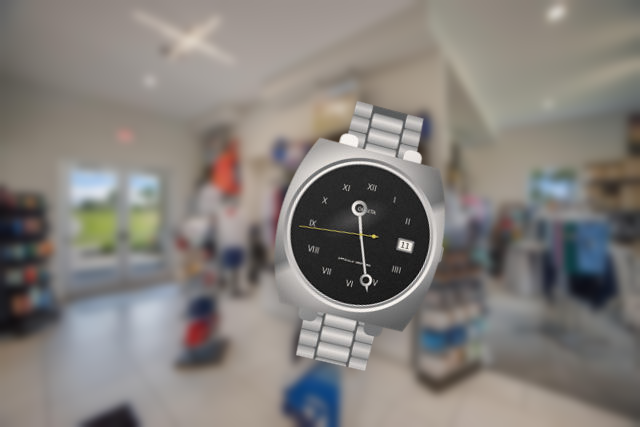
11:26:44
